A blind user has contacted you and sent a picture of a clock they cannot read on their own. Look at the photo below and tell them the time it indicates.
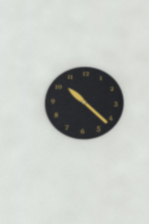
10:22
